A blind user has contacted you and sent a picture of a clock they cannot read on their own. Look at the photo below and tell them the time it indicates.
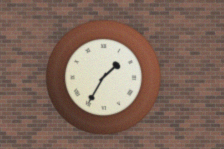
1:35
